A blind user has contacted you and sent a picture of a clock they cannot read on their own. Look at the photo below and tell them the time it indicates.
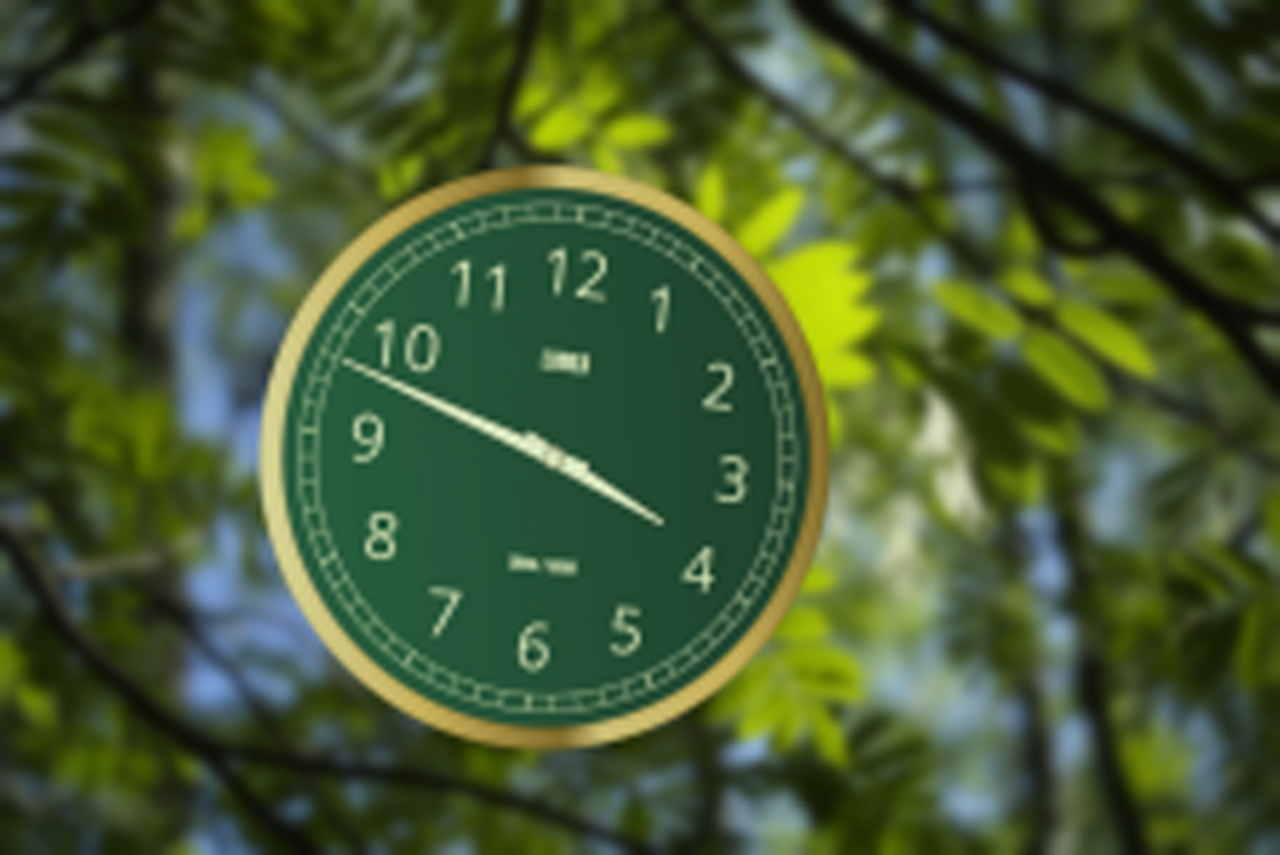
3:48
